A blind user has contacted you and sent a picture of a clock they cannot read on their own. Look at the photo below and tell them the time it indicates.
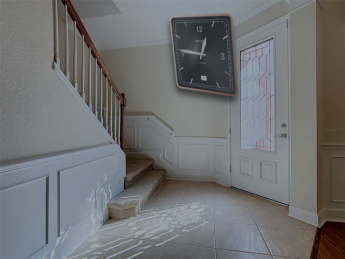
12:46
